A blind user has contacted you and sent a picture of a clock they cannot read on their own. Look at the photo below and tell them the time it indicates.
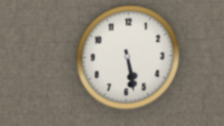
5:28
